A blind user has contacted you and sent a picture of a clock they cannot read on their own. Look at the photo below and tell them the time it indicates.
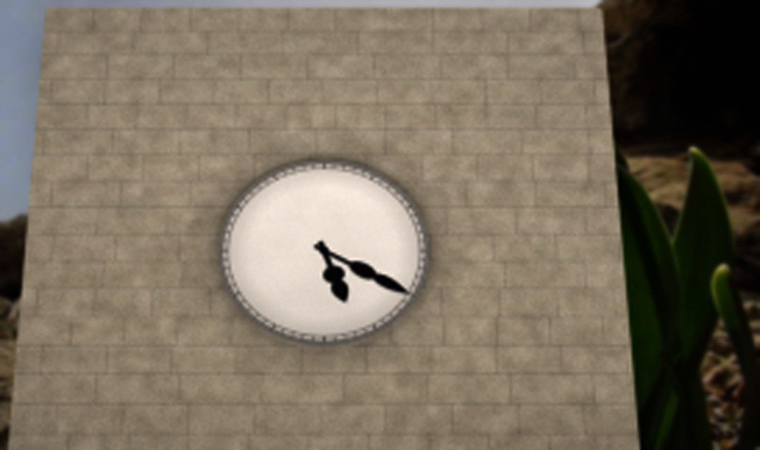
5:20
